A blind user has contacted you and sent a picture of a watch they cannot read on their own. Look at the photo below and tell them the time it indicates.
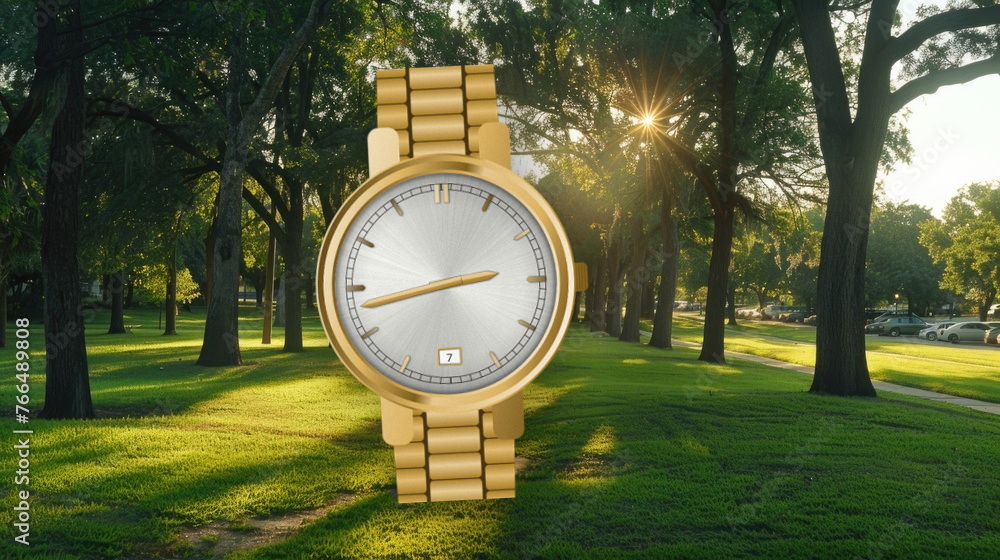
2:43
